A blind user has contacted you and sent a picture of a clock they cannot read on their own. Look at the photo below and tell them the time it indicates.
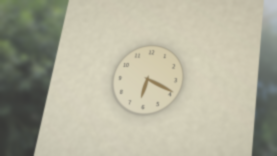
6:19
